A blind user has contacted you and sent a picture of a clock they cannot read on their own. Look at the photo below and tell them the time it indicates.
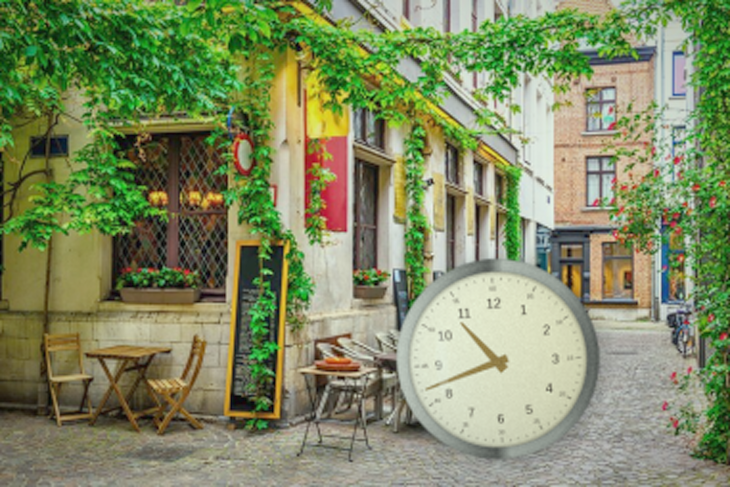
10:42
